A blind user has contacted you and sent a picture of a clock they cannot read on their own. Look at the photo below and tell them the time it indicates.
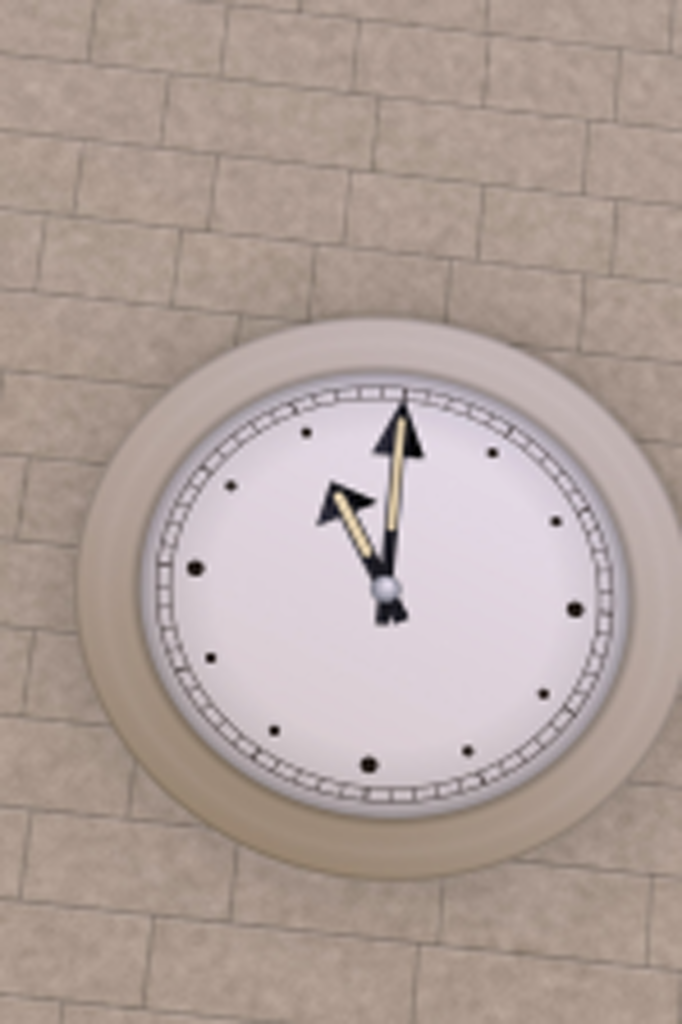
11:00
